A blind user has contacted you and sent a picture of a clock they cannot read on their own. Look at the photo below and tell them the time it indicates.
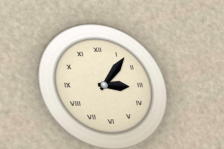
3:07
